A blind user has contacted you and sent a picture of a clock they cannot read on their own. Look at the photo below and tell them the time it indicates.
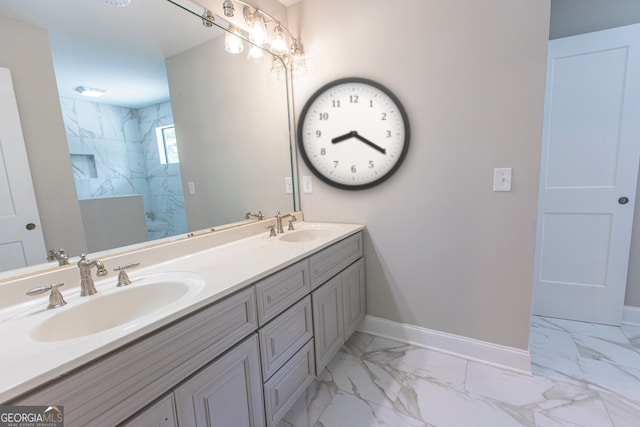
8:20
